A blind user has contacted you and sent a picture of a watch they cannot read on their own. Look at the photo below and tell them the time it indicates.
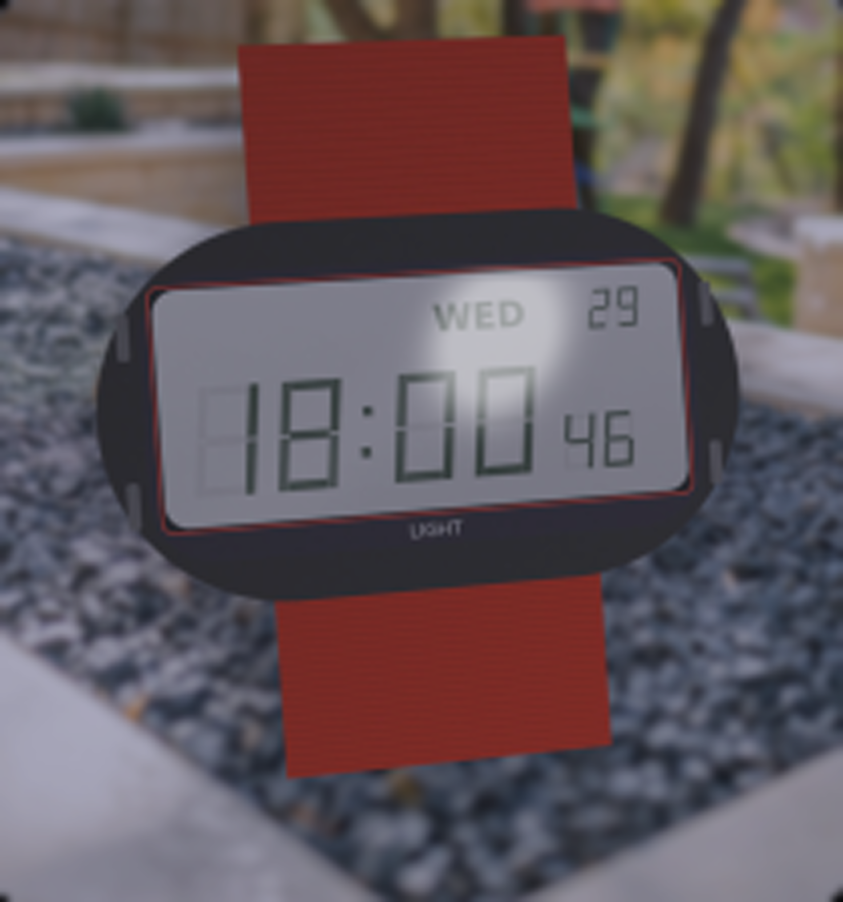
18:00:46
